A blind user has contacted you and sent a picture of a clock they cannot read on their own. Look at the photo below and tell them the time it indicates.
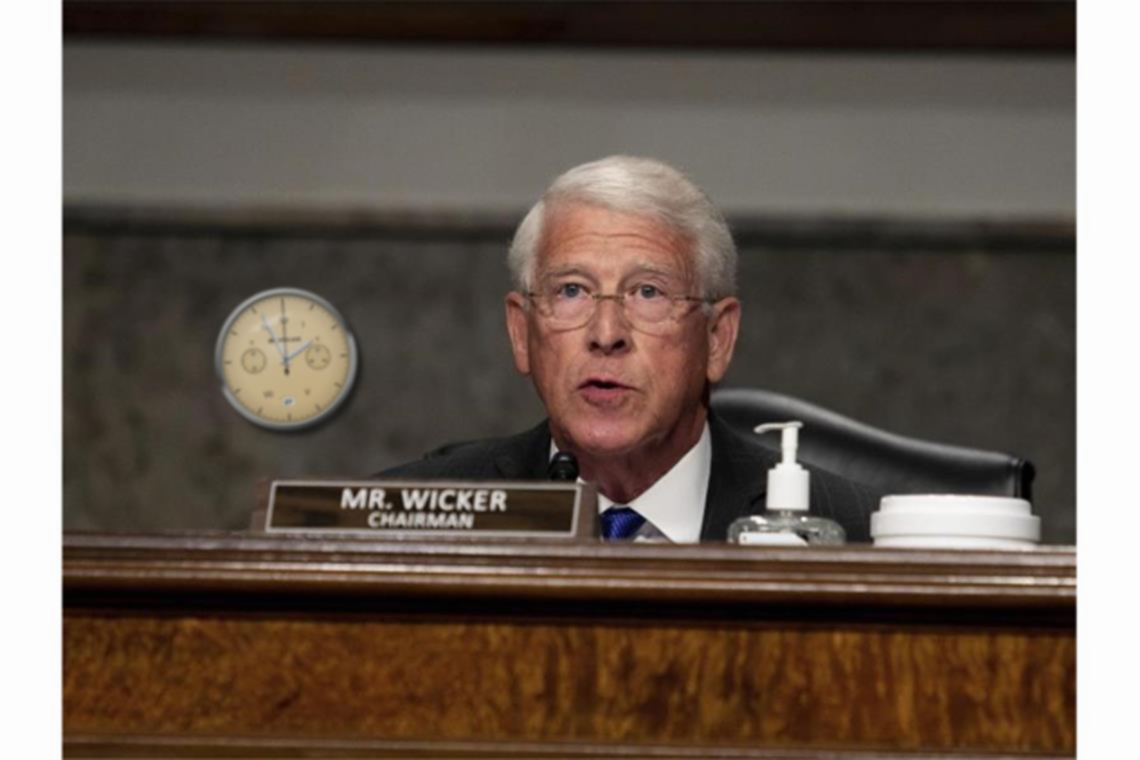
1:56
